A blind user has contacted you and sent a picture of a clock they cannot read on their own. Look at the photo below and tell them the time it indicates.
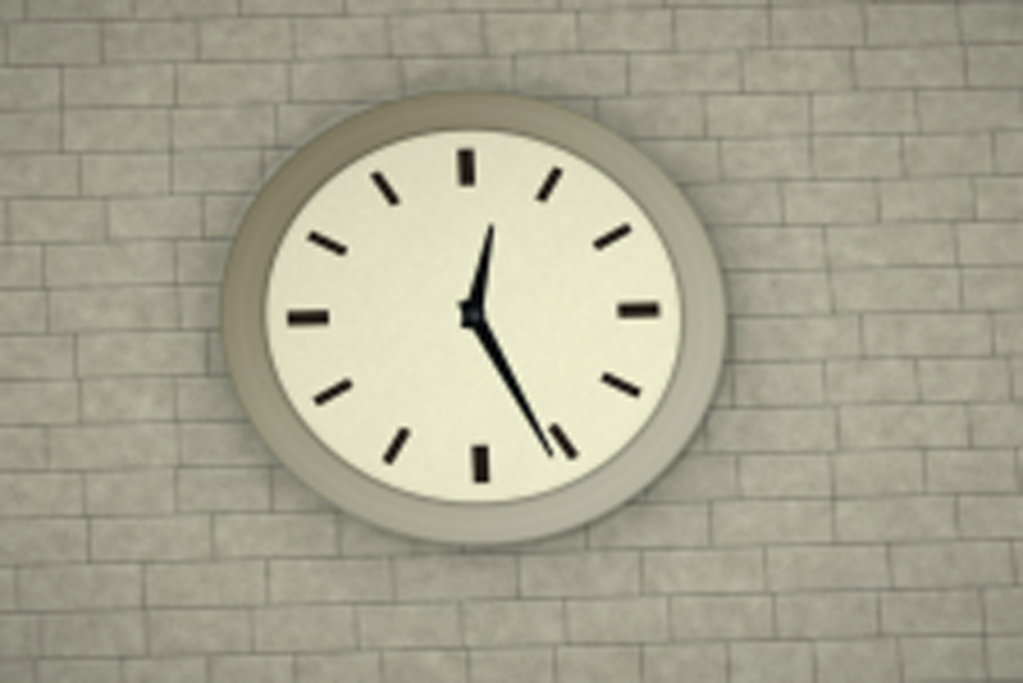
12:26
